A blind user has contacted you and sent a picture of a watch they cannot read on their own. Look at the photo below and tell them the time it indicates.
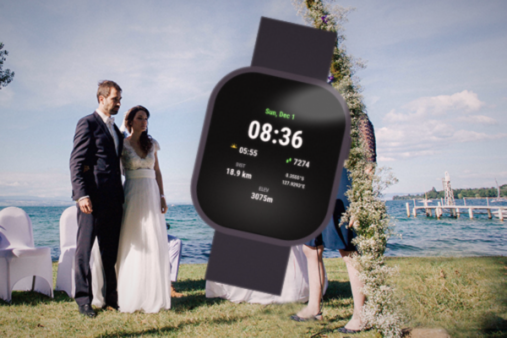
8:36
